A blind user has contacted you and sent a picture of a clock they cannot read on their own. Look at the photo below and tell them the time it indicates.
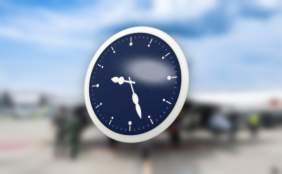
9:27
